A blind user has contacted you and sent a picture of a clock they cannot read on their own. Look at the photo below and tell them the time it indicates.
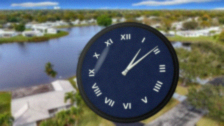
1:09
